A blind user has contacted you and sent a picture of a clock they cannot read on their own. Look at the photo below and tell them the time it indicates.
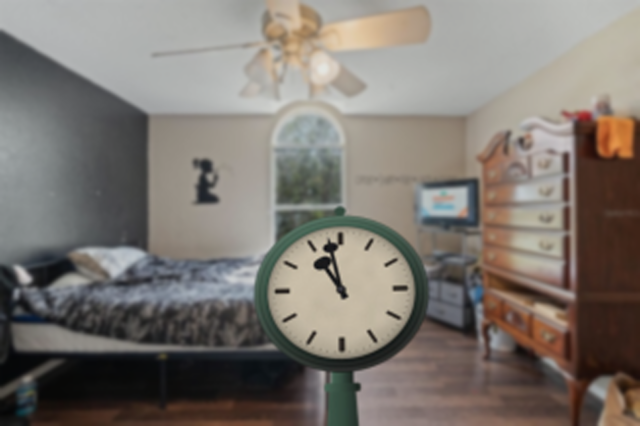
10:58
